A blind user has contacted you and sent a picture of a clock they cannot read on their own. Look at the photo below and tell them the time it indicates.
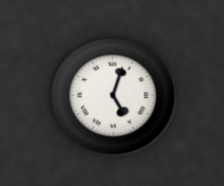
5:03
